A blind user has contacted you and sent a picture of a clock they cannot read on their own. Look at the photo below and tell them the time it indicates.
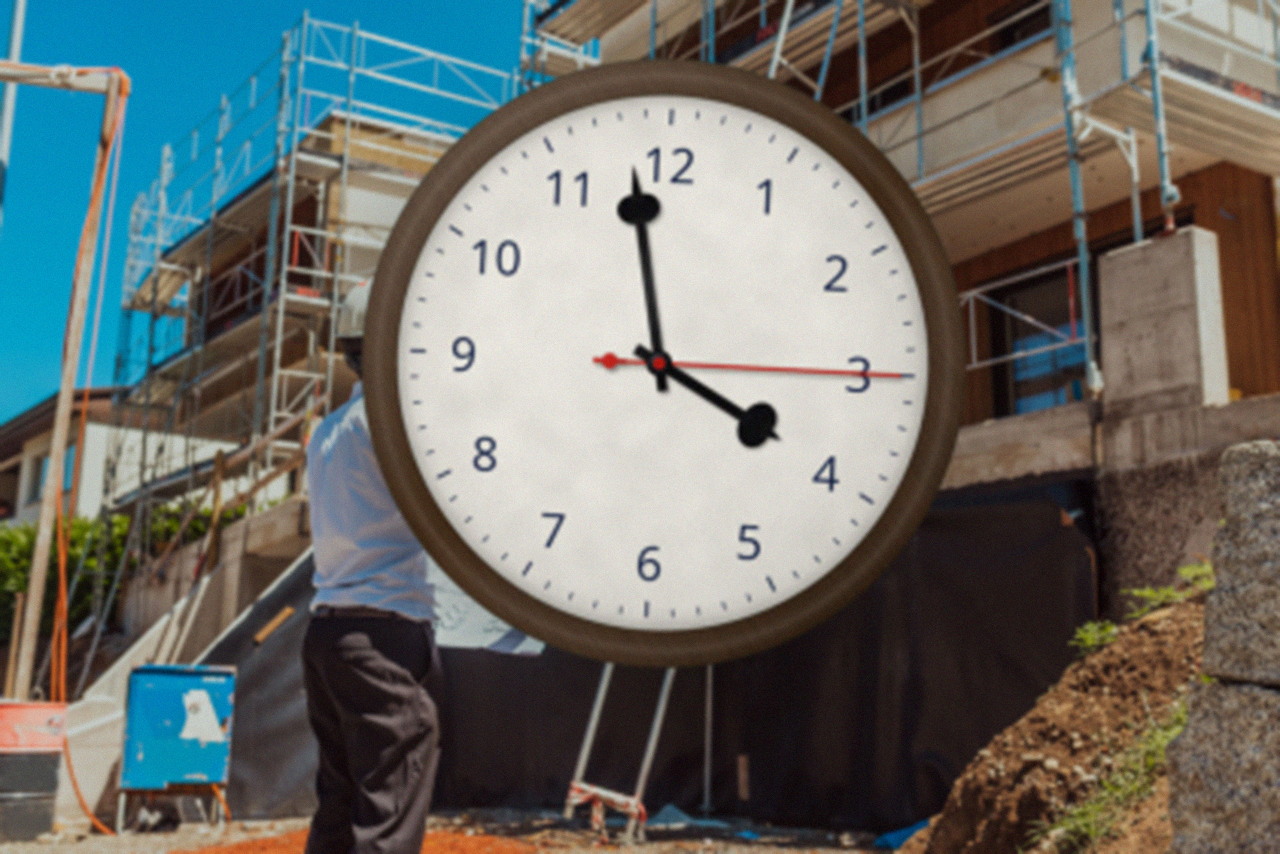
3:58:15
